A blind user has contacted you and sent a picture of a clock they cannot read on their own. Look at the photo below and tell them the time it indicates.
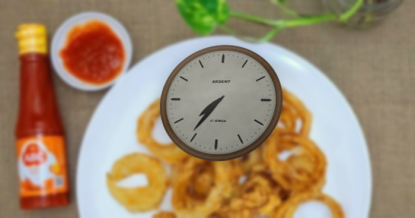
7:36
